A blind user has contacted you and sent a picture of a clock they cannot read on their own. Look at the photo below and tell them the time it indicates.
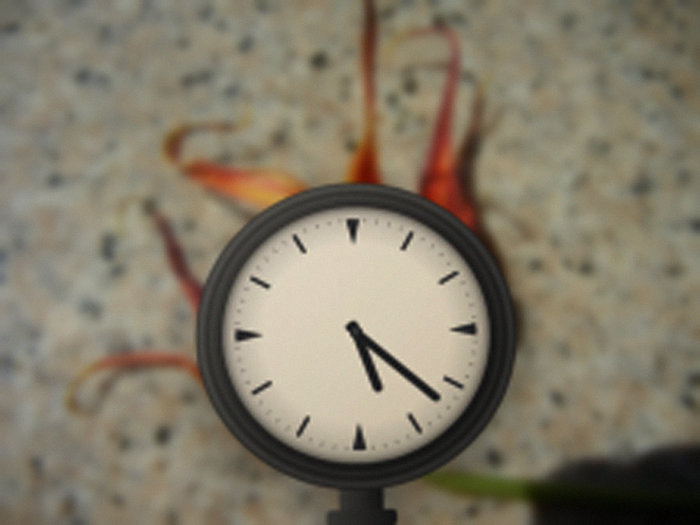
5:22
